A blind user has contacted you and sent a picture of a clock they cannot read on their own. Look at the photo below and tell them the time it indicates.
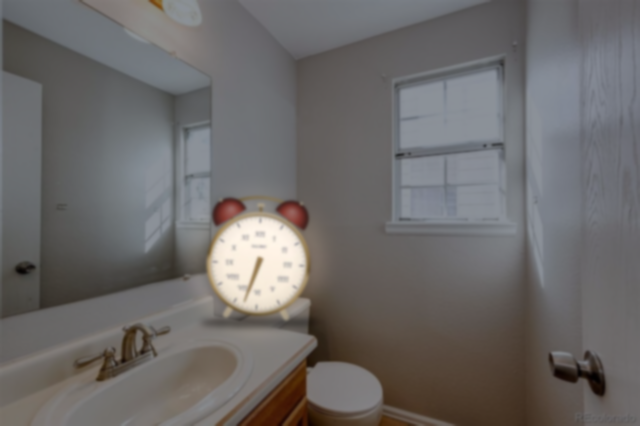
6:33
